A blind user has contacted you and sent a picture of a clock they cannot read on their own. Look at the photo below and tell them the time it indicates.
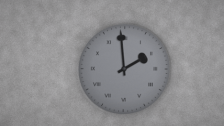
1:59
